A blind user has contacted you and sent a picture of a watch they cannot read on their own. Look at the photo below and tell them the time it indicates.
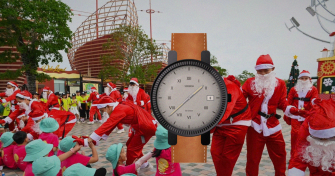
1:38
